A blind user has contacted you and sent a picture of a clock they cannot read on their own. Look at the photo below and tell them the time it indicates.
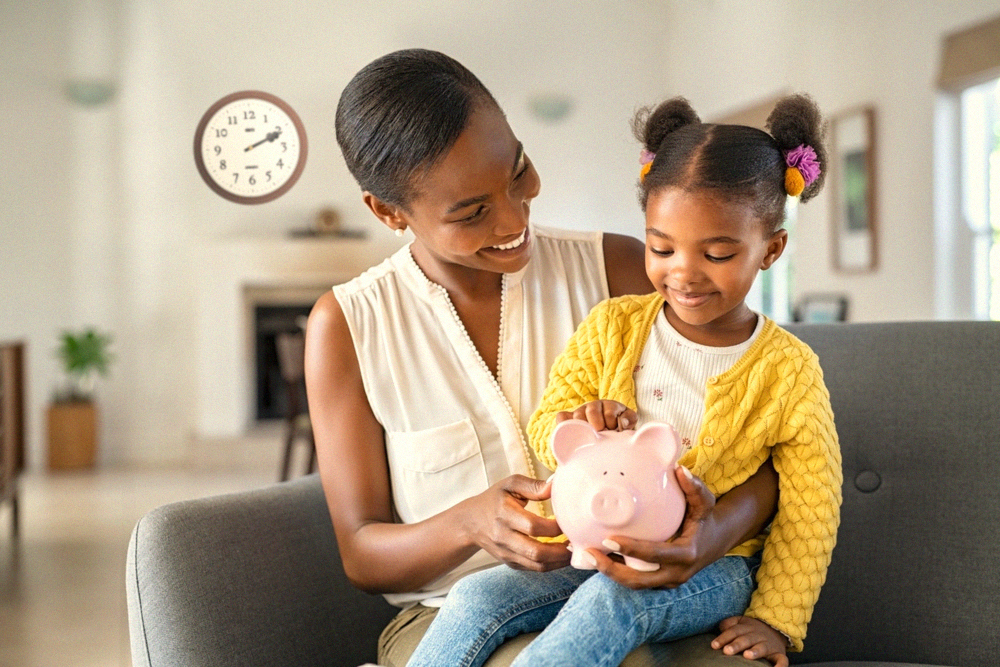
2:11
